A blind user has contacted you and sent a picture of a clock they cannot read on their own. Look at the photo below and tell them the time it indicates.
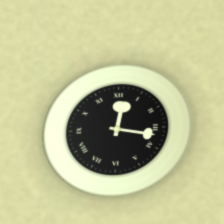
12:17
